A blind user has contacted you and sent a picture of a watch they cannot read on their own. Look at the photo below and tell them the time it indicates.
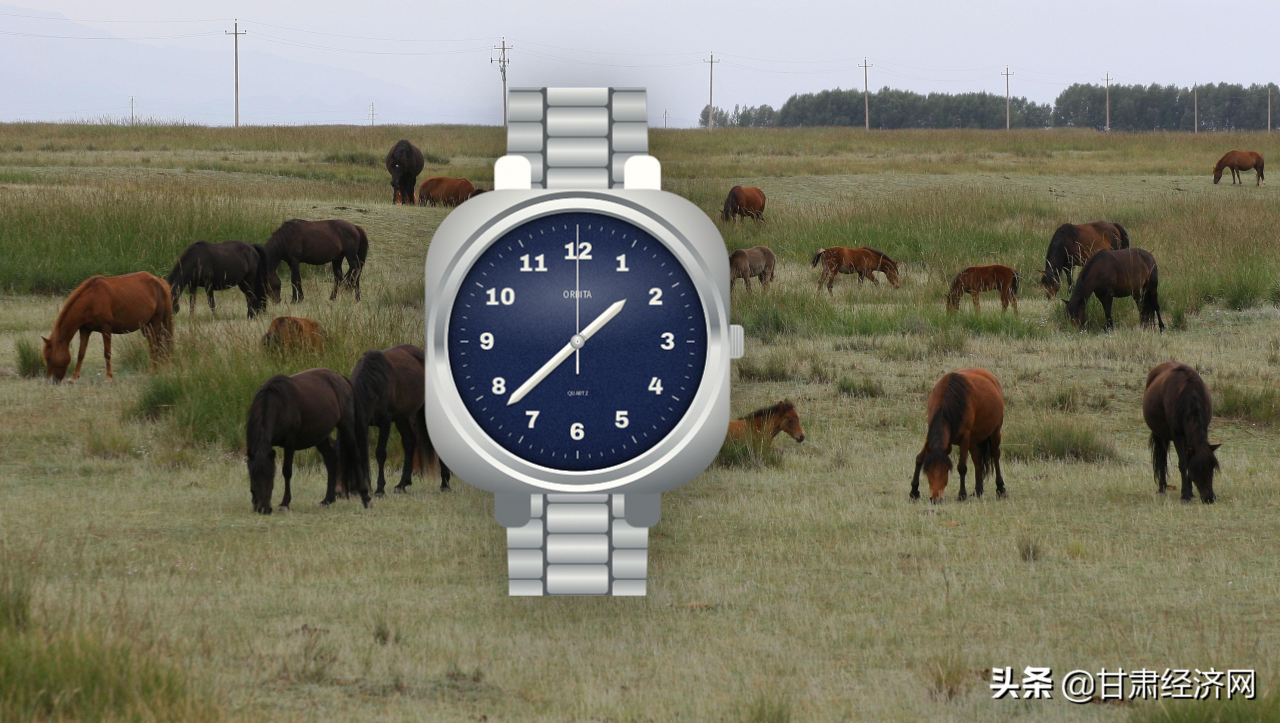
1:38:00
